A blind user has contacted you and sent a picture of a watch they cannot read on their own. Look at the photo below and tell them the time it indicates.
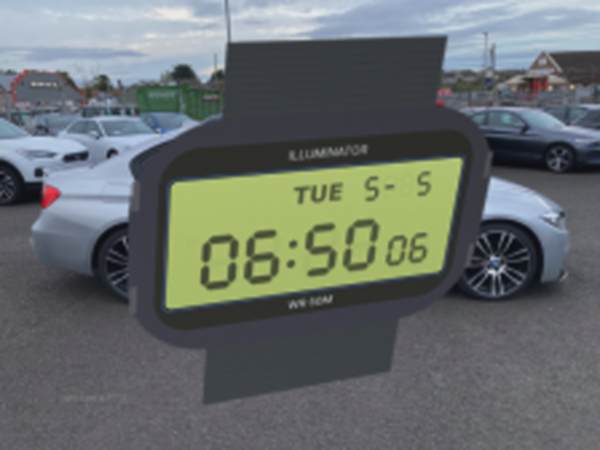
6:50:06
